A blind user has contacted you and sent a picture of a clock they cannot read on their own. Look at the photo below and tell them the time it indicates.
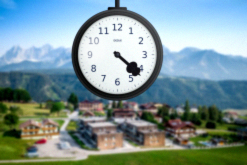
4:22
